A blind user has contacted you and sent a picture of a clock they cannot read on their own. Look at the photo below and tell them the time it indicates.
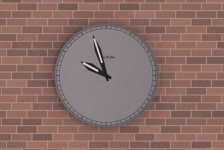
9:57
